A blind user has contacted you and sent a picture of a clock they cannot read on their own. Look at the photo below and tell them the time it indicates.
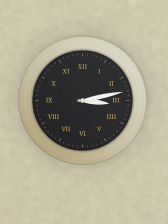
3:13
